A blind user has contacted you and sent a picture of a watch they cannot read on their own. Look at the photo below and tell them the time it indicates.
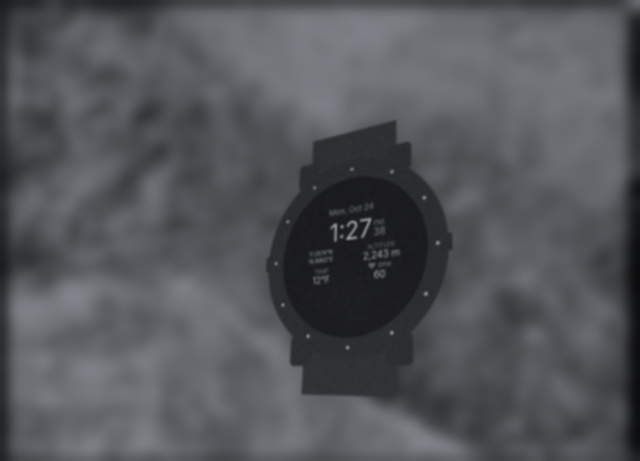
1:27
